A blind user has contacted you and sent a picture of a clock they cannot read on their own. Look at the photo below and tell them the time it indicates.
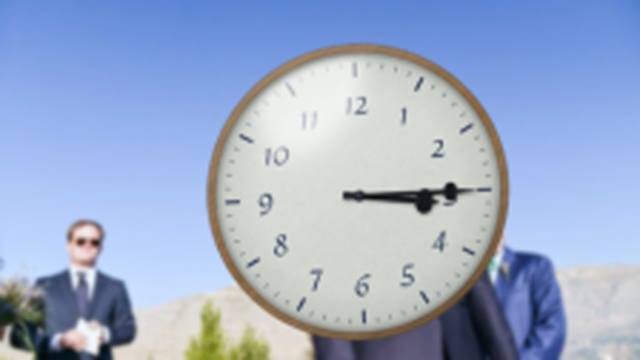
3:15
